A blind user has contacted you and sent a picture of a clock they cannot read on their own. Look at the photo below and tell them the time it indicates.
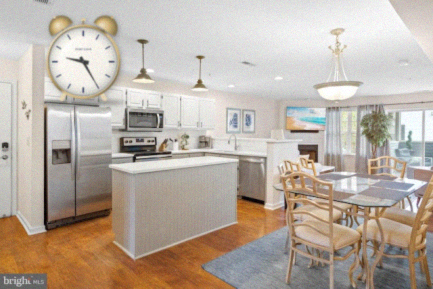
9:25
